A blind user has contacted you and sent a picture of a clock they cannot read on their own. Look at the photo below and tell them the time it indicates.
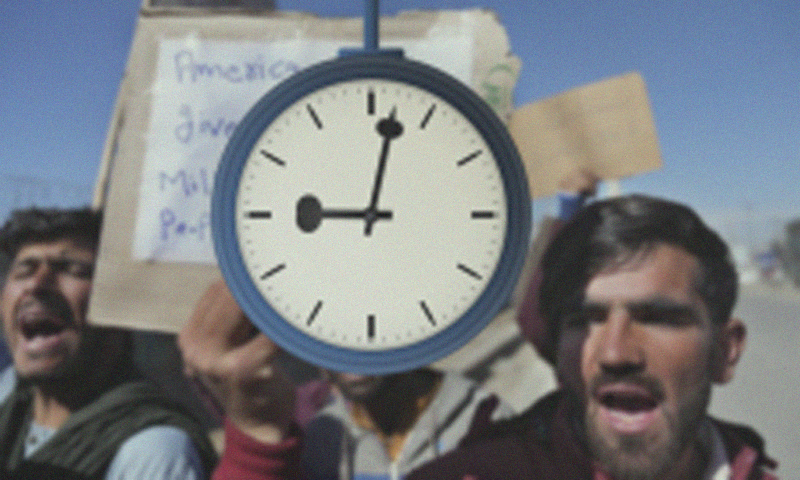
9:02
